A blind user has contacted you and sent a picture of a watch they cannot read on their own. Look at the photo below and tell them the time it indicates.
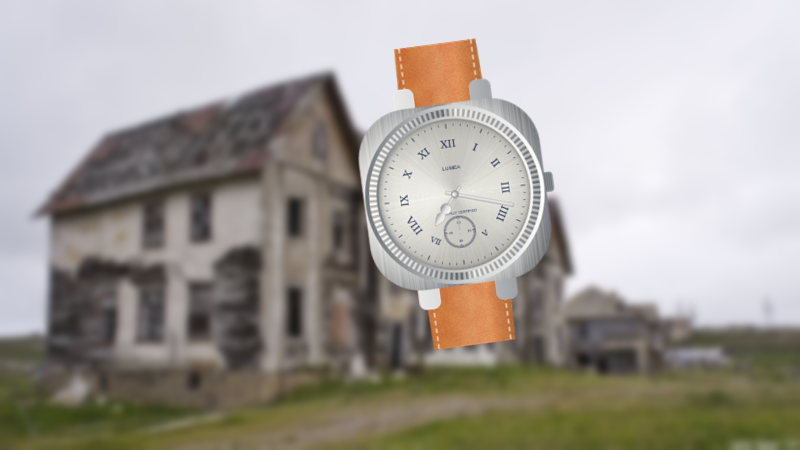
7:18
